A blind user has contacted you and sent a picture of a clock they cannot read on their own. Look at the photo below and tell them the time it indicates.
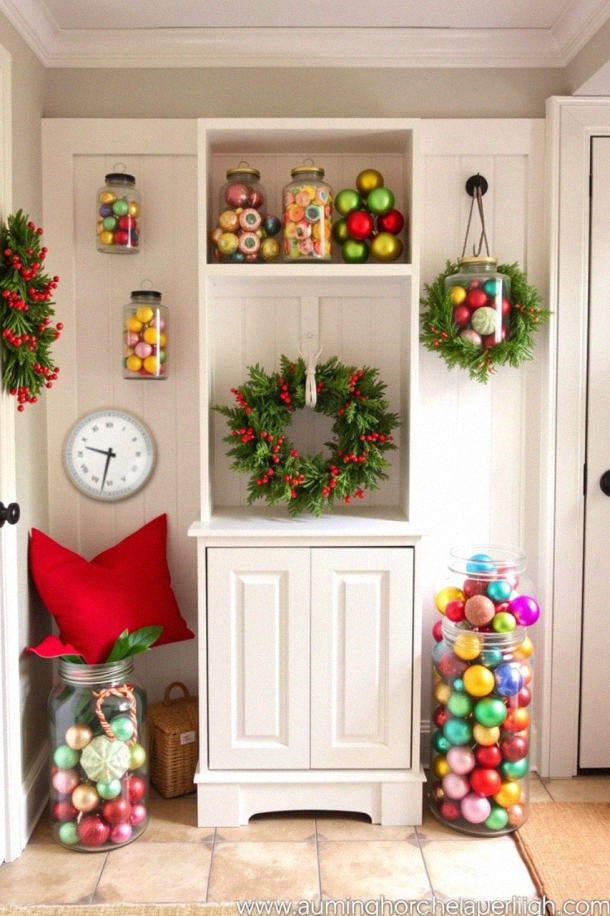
9:32
